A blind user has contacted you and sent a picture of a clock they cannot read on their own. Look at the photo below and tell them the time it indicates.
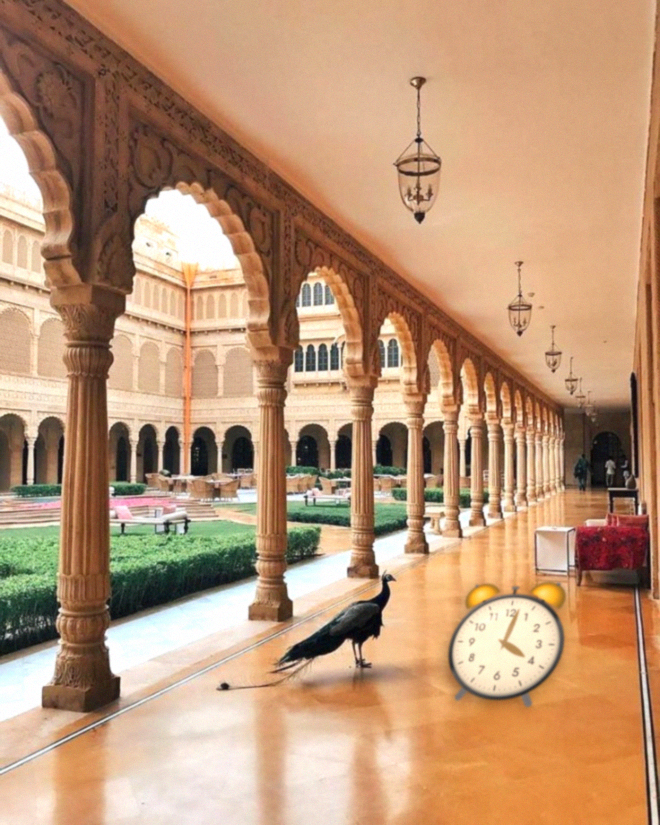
4:02
